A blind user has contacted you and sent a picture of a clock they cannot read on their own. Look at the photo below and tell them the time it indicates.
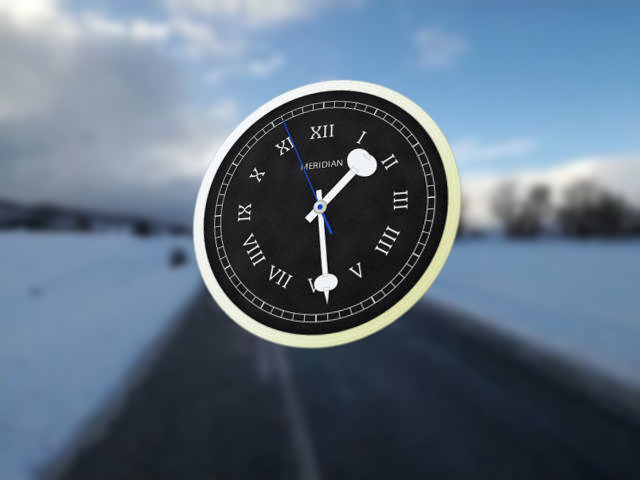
1:28:56
